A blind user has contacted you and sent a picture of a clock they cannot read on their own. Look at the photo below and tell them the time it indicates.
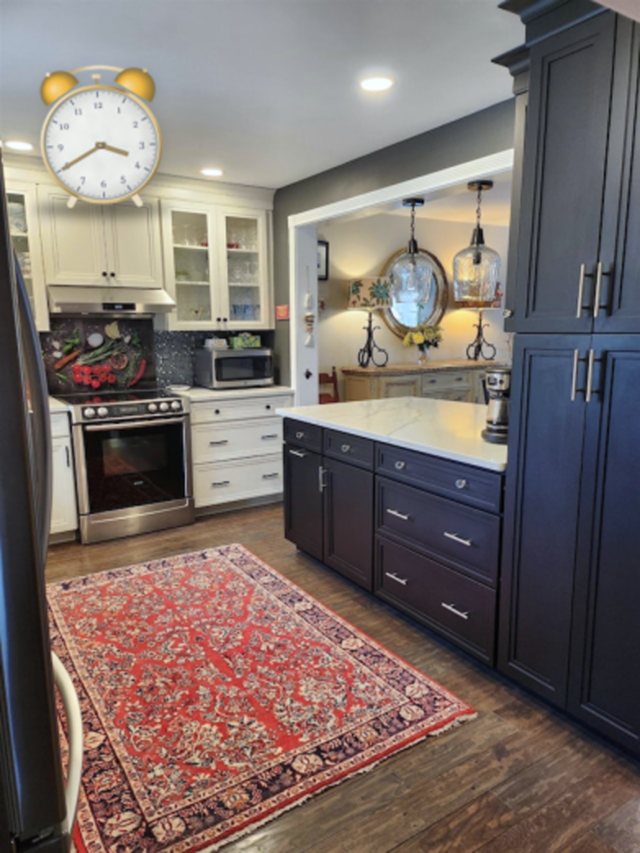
3:40
